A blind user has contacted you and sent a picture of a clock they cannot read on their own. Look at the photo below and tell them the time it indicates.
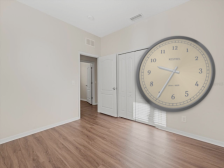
9:35
